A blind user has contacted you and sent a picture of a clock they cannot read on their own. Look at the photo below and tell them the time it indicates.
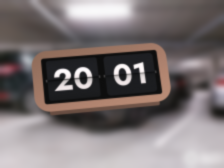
20:01
